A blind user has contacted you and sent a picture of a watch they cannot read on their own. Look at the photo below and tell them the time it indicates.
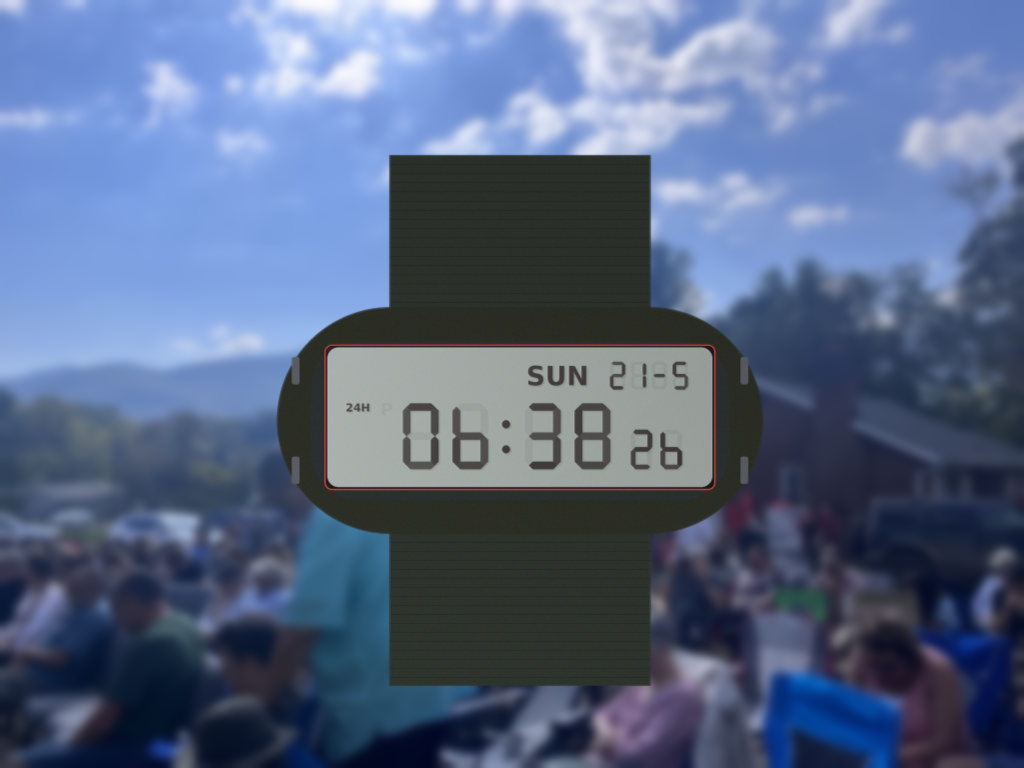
6:38:26
